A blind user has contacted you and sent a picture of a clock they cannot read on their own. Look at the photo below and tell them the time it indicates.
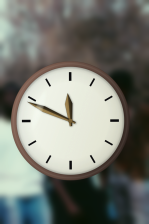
11:49
